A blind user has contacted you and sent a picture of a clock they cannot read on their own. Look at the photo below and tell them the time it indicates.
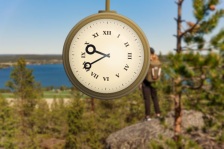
9:40
